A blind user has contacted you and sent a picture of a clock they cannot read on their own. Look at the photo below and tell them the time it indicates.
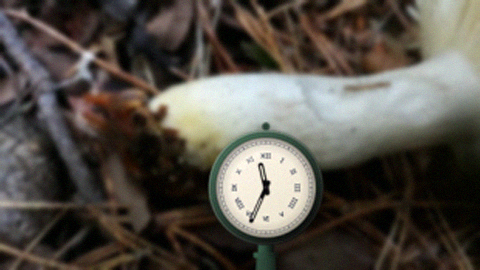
11:34
